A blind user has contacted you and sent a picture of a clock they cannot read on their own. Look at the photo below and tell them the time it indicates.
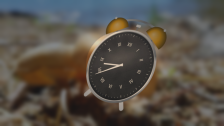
8:39
